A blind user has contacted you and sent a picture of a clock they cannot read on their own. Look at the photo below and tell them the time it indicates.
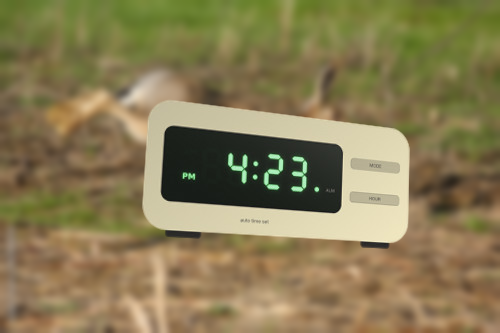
4:23
